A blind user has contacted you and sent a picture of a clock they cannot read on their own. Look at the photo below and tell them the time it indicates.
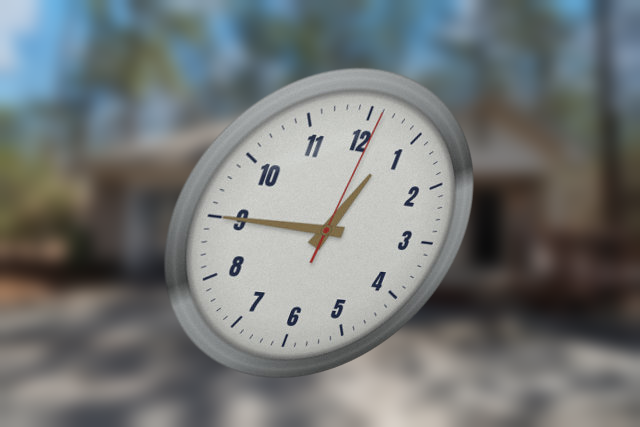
12:45:01
